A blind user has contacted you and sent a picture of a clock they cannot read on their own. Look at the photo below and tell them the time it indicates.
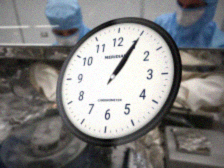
1:05
